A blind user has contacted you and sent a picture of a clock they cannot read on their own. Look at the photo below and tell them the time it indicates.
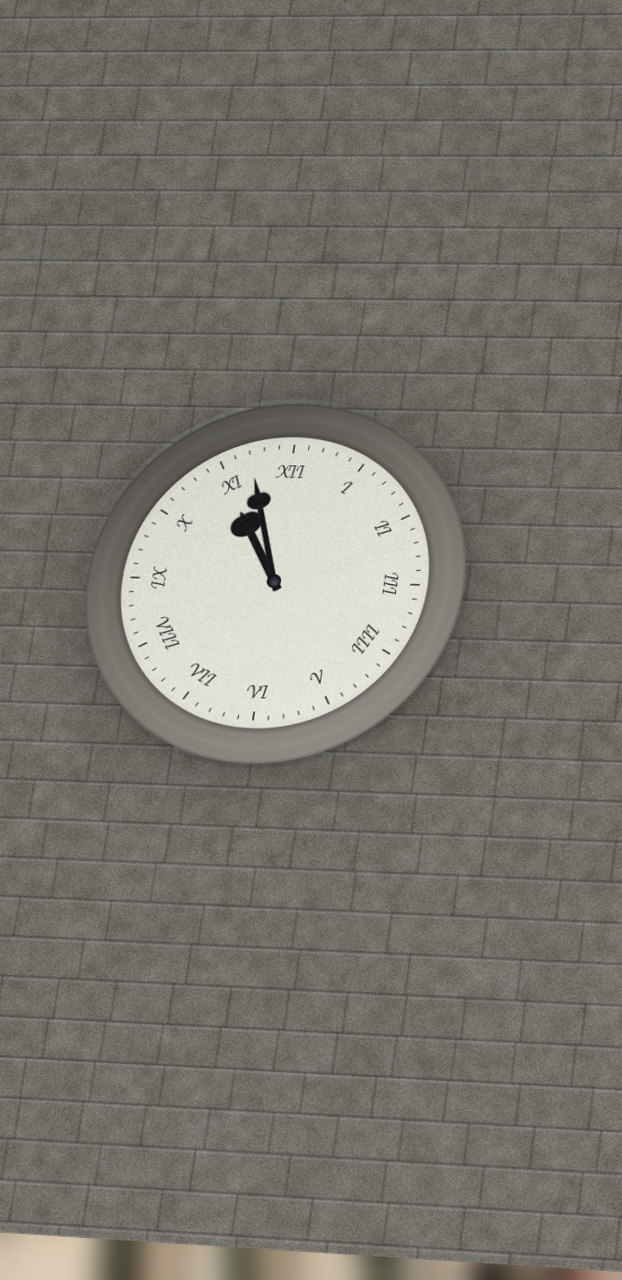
10:57
